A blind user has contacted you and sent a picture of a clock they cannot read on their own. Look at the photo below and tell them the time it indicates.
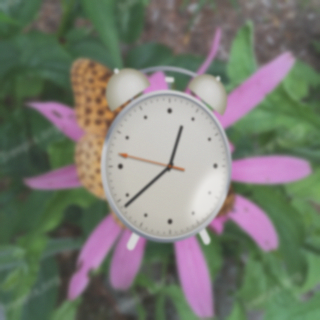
12:38:47
